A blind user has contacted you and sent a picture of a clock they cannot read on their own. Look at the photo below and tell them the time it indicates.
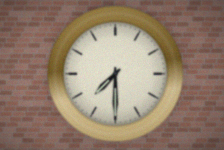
7:30
